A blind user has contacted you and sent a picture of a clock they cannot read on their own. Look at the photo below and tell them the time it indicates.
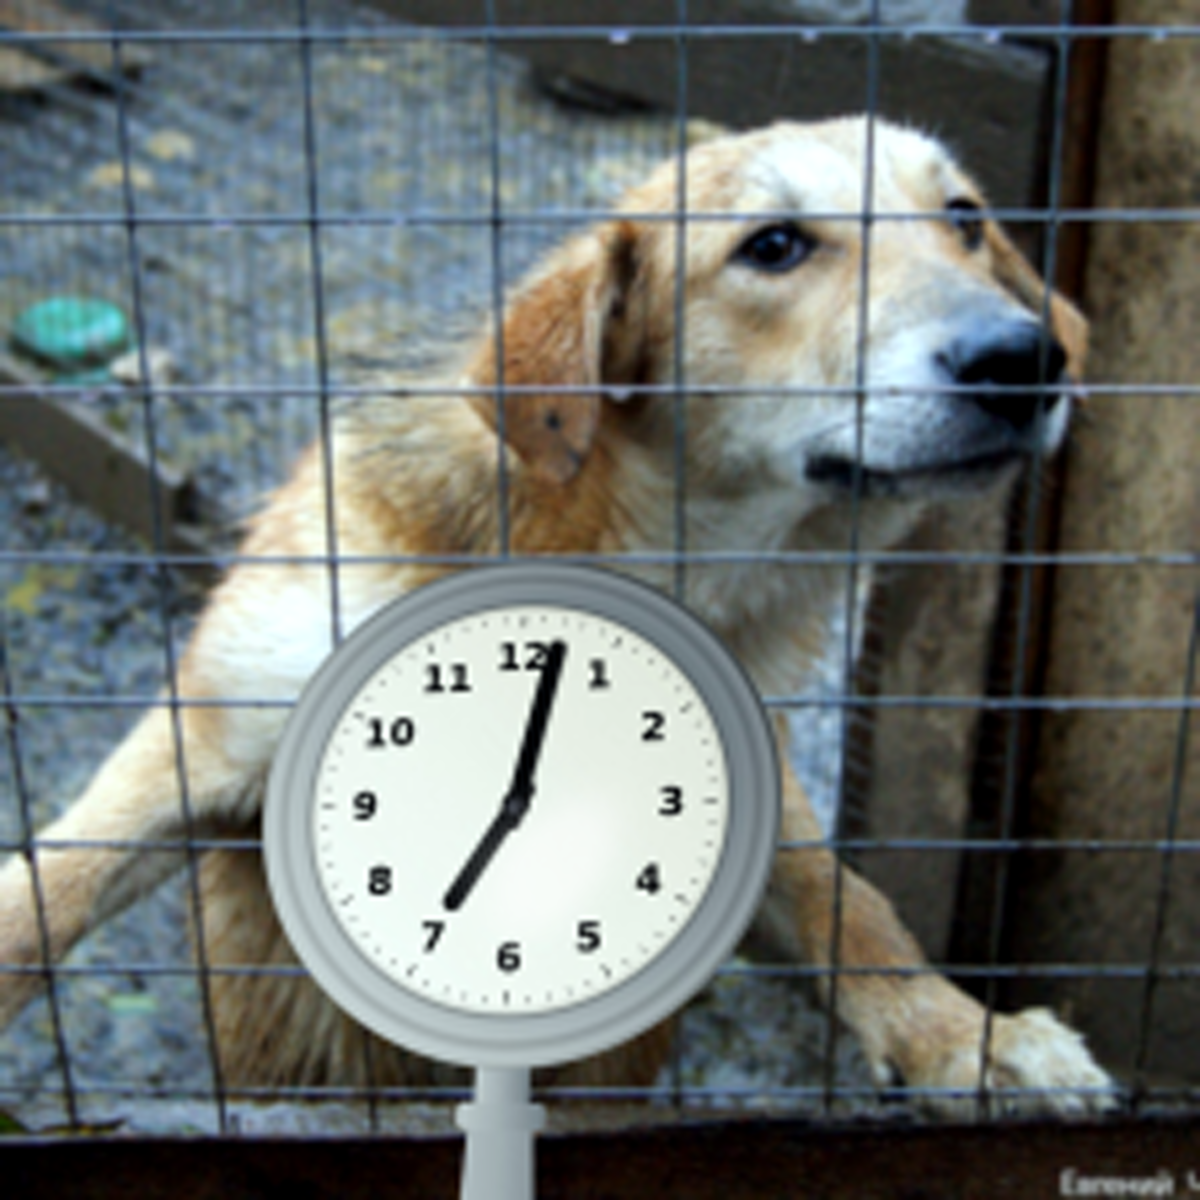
7:02
